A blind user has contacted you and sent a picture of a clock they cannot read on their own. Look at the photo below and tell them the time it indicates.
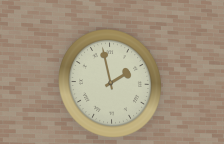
1:58
